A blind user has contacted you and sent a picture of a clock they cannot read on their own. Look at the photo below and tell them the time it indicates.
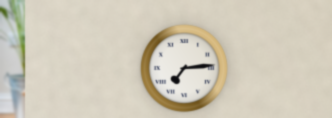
7:14
